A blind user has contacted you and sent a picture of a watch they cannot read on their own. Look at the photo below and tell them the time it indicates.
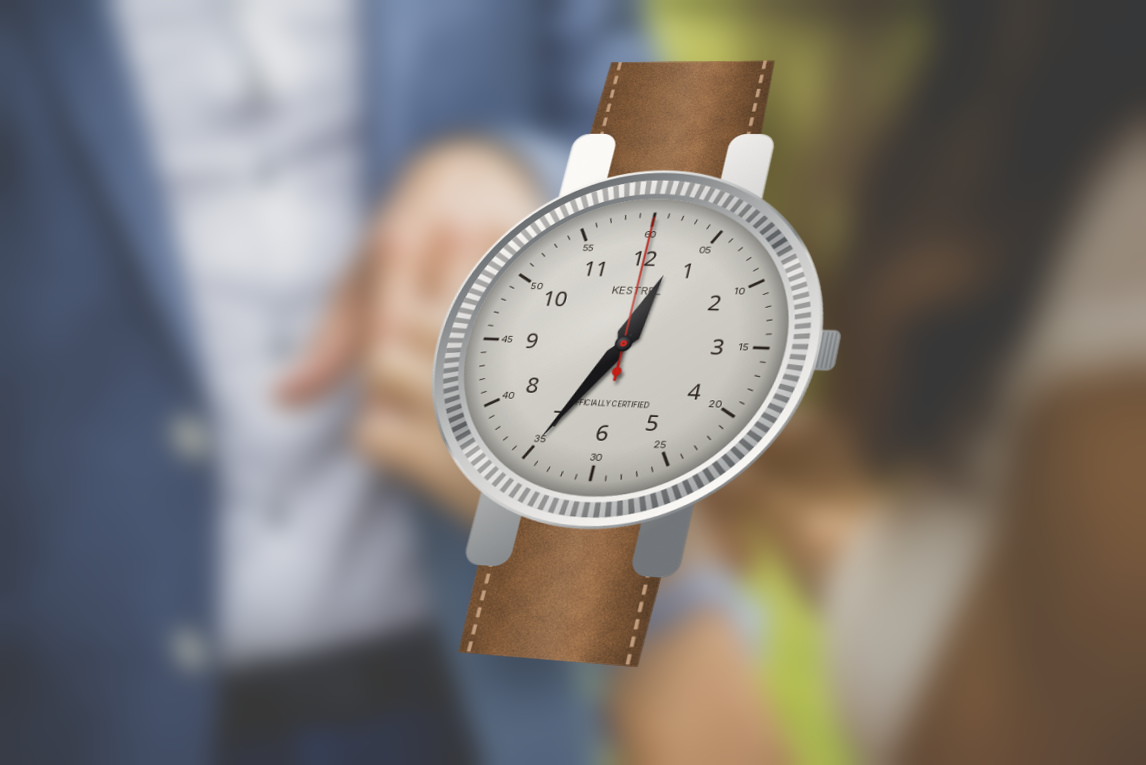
12:35:00
